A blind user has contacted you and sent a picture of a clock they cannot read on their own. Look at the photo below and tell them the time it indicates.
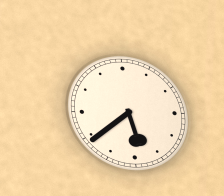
5:39
